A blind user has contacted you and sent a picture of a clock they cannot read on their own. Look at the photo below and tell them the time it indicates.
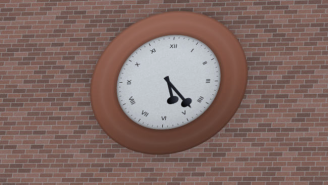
5:23
